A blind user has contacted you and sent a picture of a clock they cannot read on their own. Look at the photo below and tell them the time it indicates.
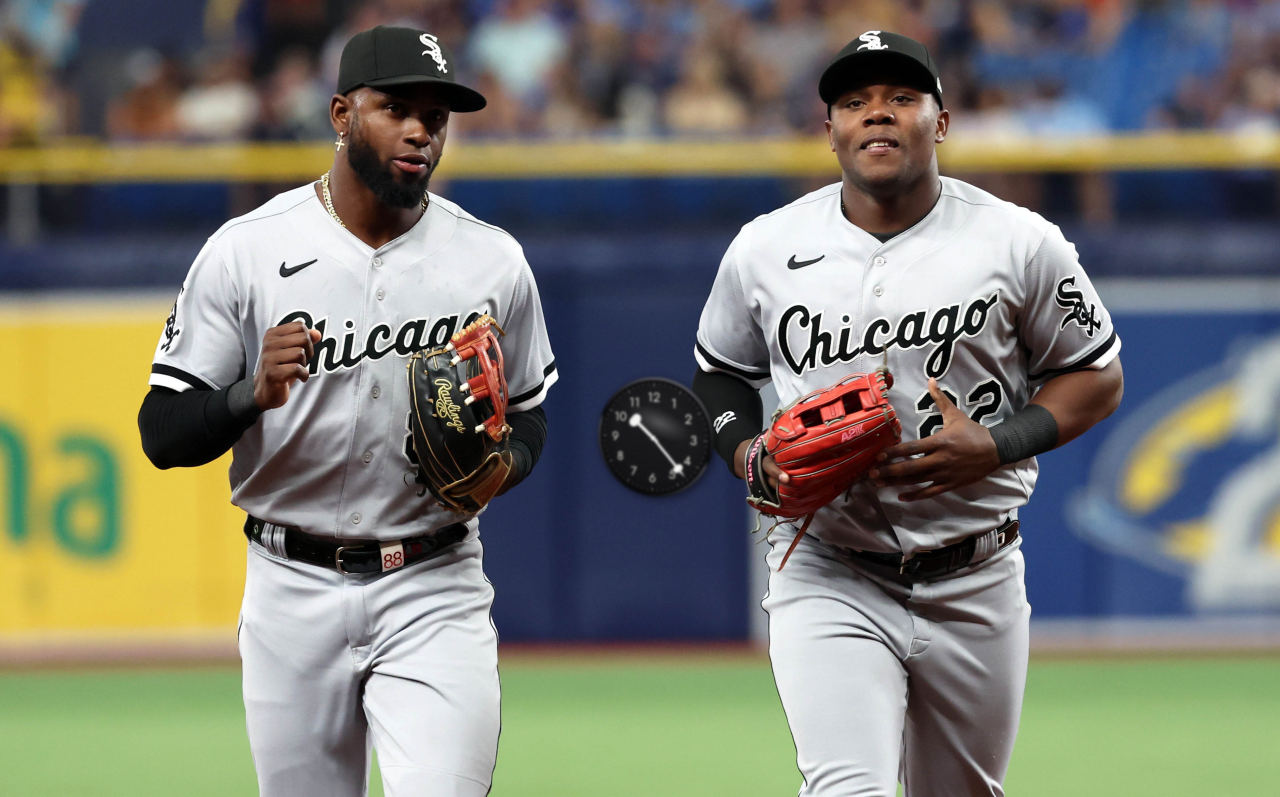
10:23
